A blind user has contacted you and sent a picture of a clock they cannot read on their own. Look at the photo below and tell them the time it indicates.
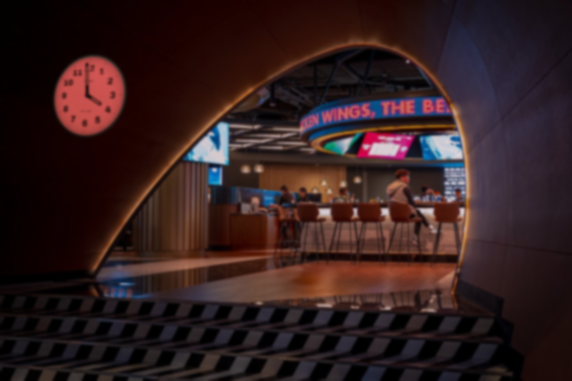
3:59
